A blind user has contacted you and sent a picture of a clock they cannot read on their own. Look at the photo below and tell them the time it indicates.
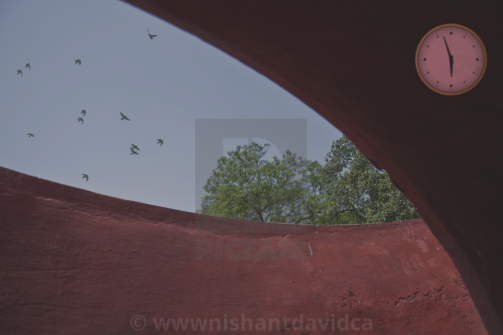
5:57
